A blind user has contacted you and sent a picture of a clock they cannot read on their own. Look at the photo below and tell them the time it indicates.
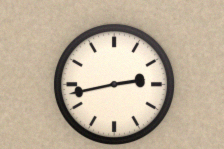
2:43
